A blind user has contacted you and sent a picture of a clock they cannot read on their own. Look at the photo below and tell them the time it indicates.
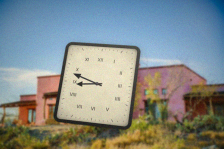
8:48
